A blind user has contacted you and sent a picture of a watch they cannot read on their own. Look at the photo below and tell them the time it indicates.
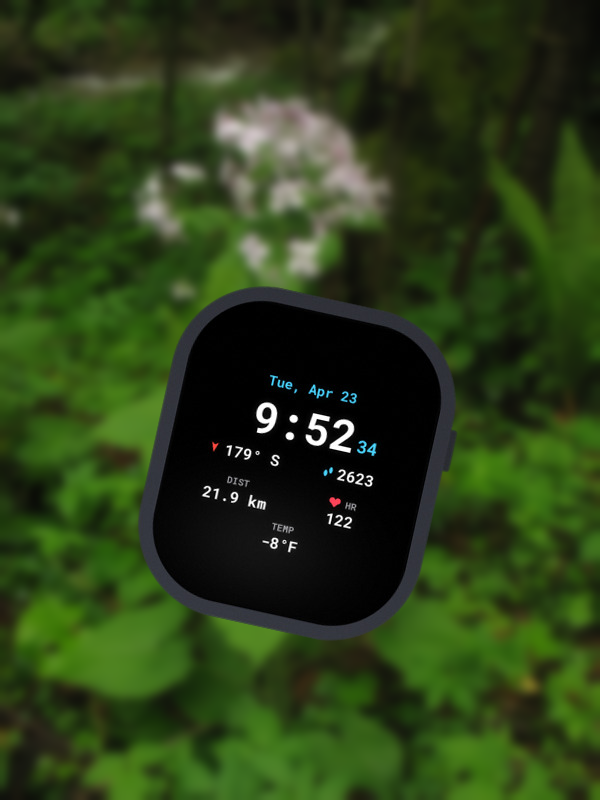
9:52:34
